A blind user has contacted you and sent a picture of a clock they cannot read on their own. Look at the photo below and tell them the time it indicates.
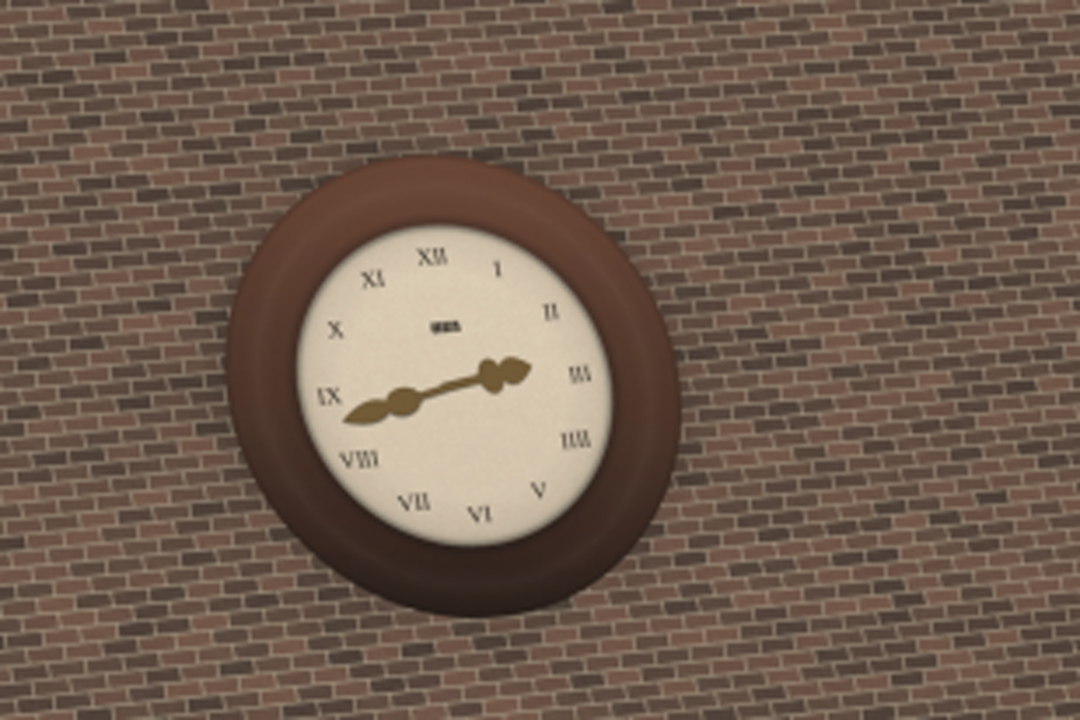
2:43
